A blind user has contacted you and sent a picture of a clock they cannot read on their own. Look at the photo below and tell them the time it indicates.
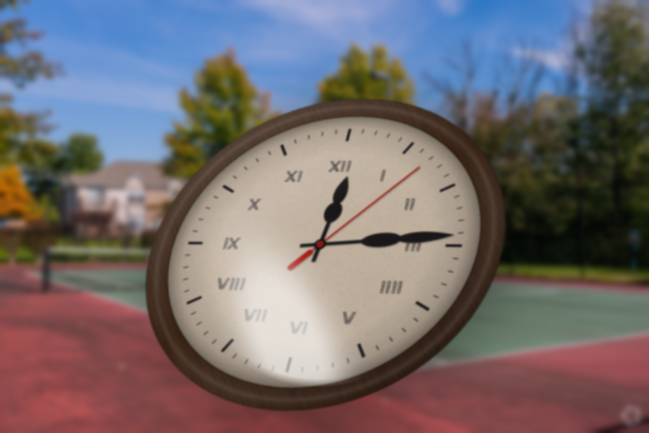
12:14:07
